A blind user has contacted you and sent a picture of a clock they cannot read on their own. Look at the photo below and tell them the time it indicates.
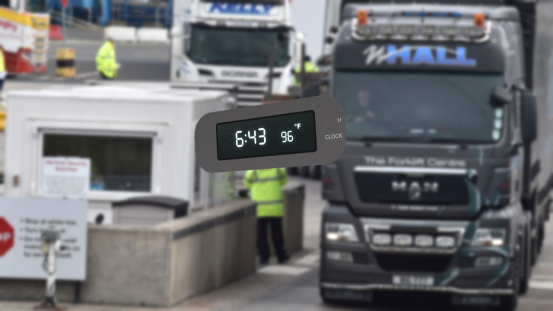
6:43
